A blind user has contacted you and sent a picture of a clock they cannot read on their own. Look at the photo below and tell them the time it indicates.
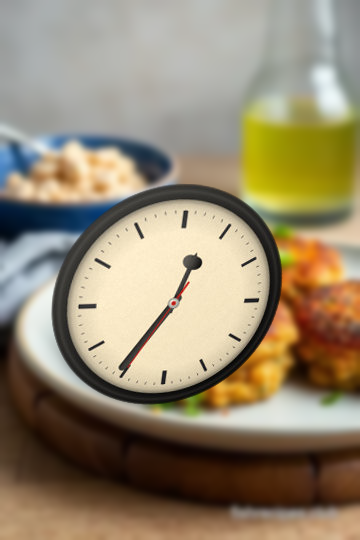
12:35:35
